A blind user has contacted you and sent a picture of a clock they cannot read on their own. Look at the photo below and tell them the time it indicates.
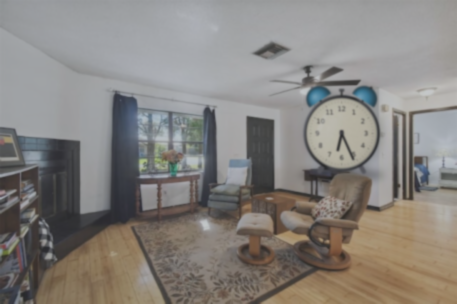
6:26
